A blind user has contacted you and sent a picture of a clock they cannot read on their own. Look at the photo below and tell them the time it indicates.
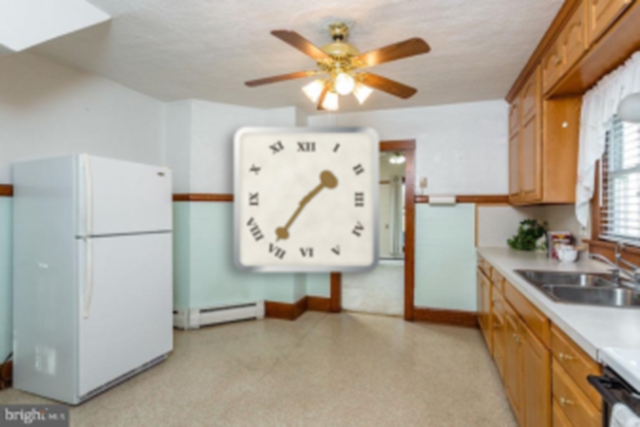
1:36
